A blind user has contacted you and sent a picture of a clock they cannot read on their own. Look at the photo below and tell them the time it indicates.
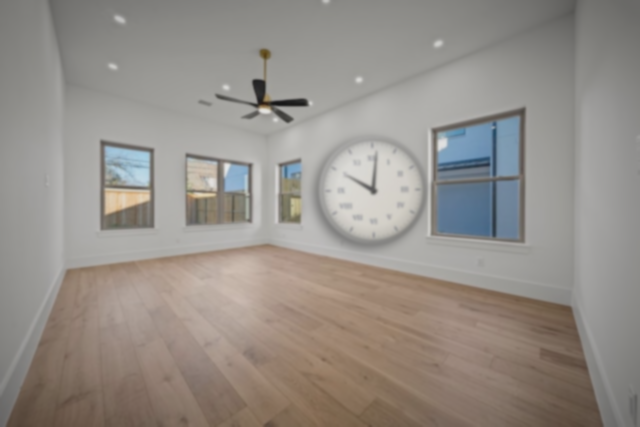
10:01
